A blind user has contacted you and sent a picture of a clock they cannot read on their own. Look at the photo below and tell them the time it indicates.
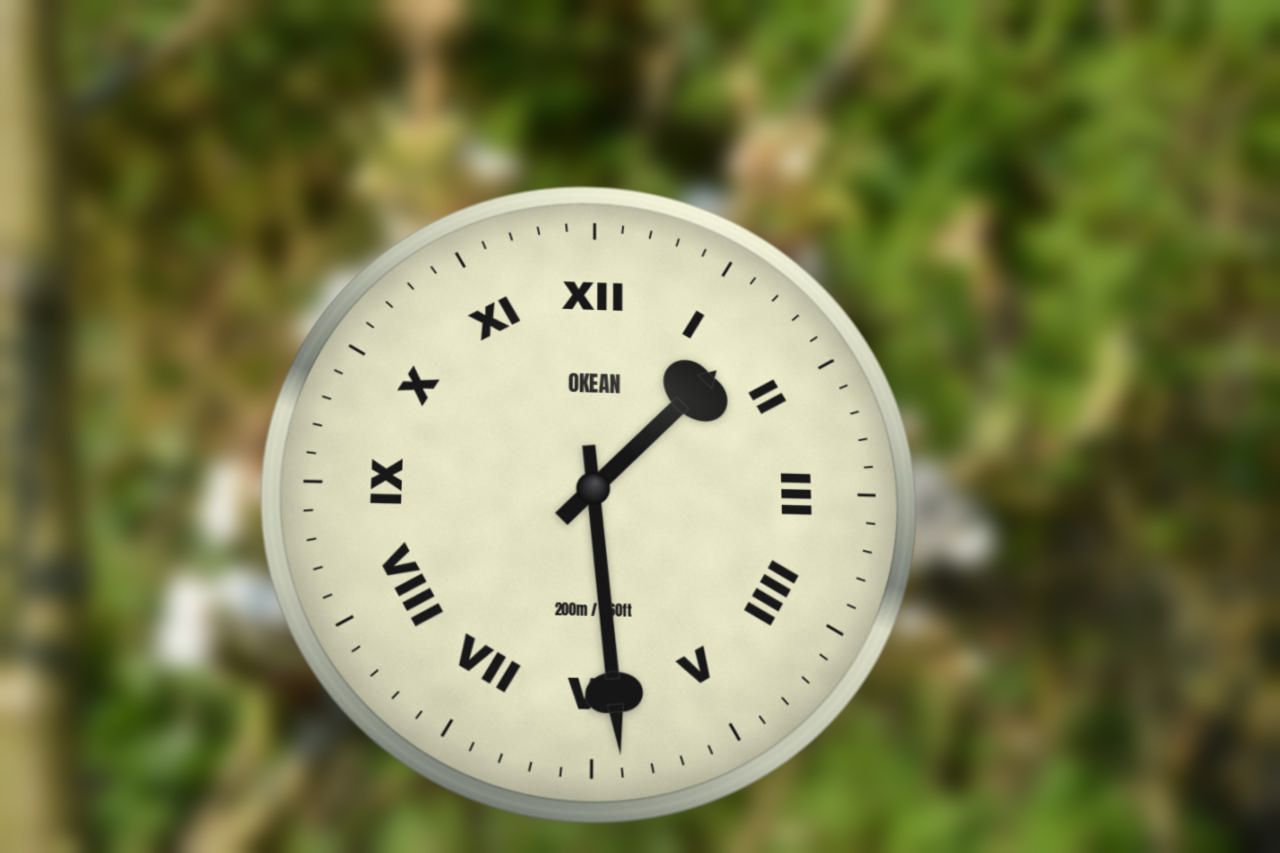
1:29
